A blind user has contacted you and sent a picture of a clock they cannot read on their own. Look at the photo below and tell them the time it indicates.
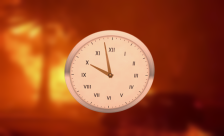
9:58
